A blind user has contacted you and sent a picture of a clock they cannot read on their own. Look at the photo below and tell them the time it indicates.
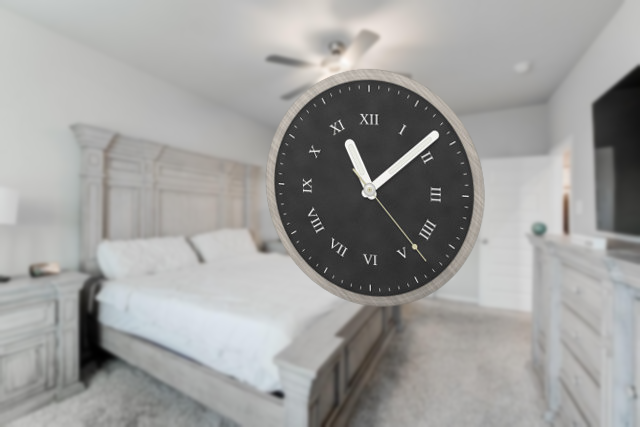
11:08:23
